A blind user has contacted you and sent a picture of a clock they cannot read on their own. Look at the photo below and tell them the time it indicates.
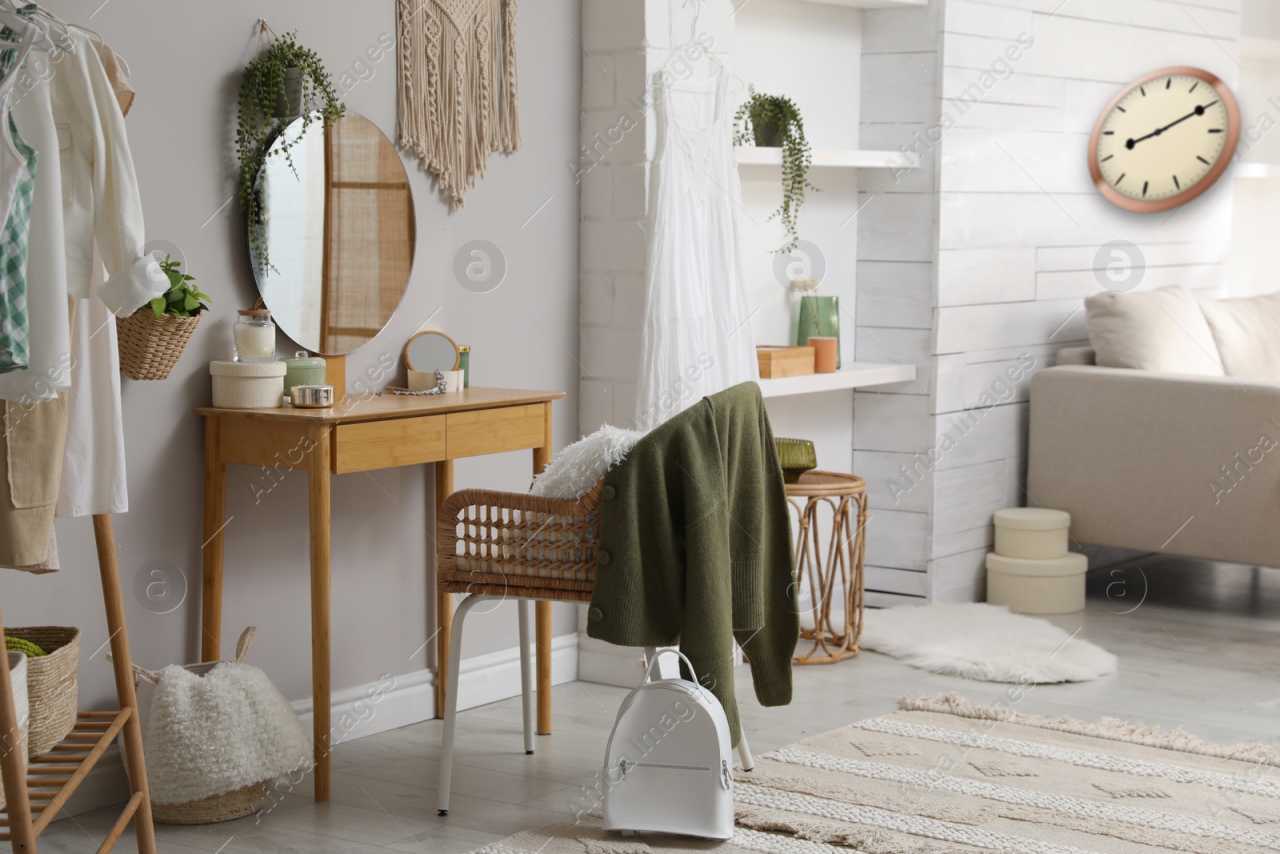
8:10
